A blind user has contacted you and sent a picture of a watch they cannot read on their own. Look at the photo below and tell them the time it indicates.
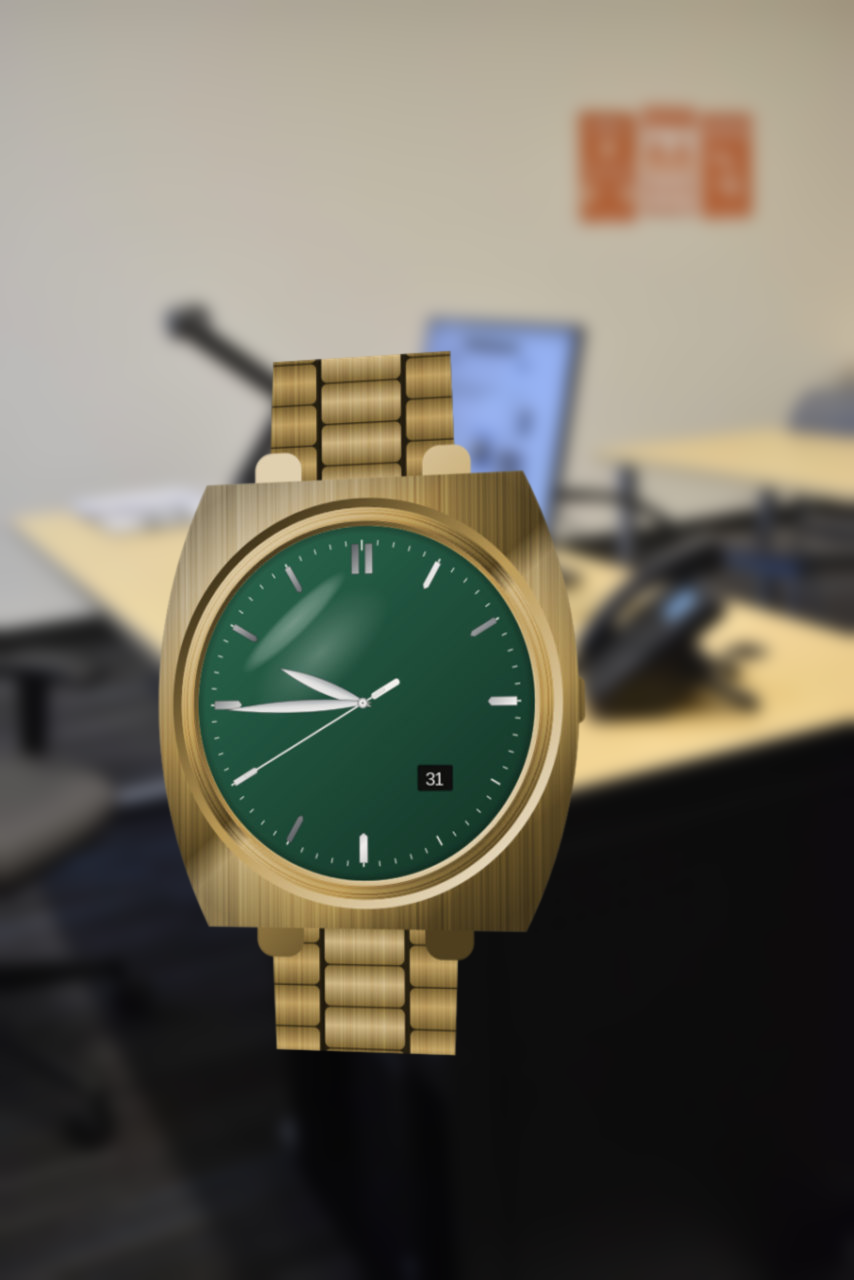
9:44:40
